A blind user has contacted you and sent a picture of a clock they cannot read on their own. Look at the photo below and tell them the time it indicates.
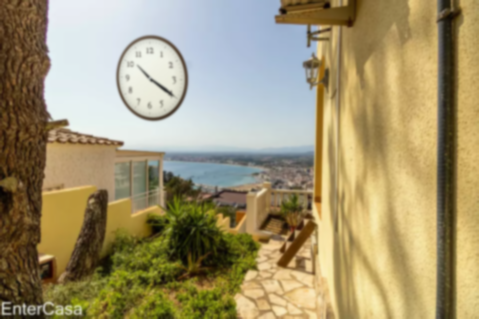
10:20
